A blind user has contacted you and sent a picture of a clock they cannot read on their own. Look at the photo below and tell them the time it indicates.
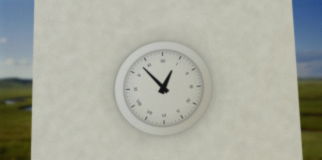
12:53
